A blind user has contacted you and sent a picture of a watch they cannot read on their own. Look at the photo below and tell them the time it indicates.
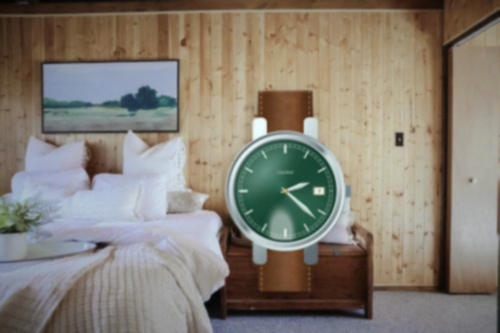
2:22
